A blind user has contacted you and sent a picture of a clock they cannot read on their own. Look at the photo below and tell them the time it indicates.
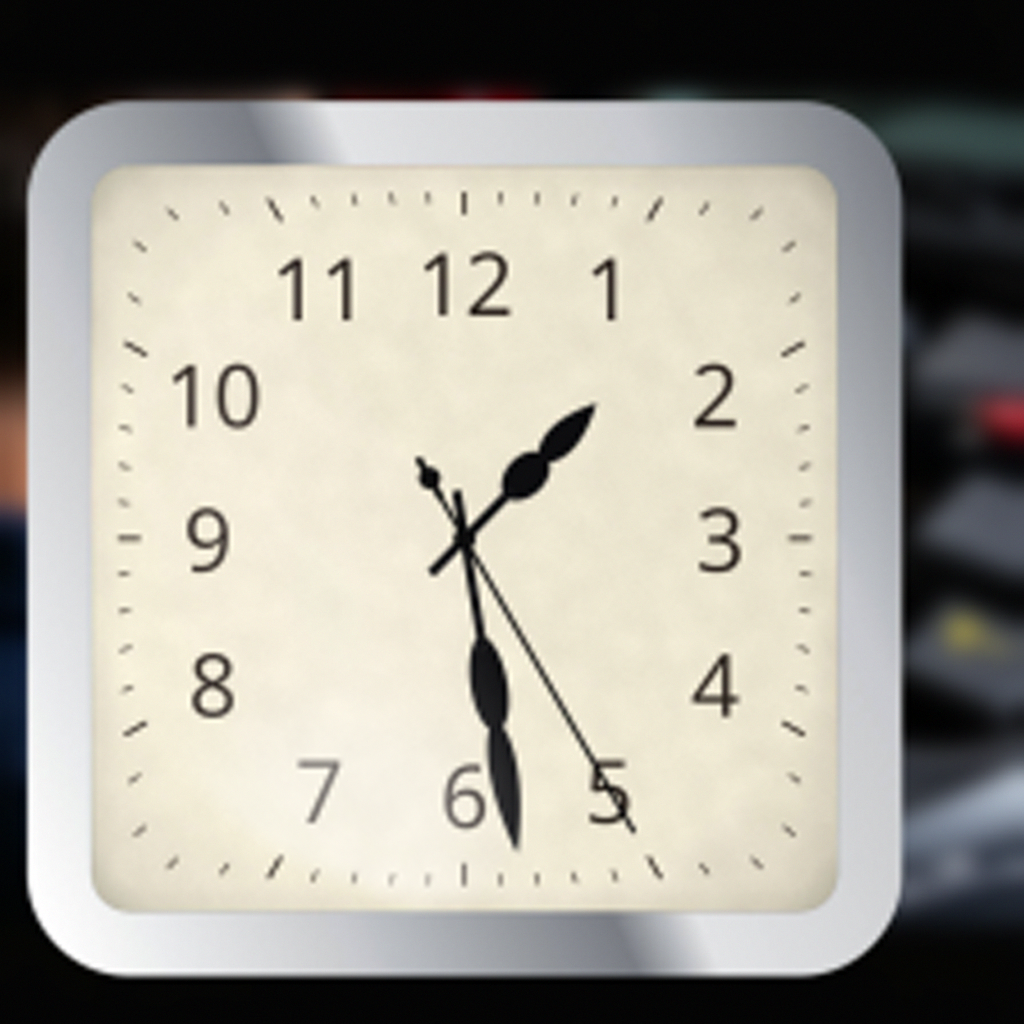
1:28:25
